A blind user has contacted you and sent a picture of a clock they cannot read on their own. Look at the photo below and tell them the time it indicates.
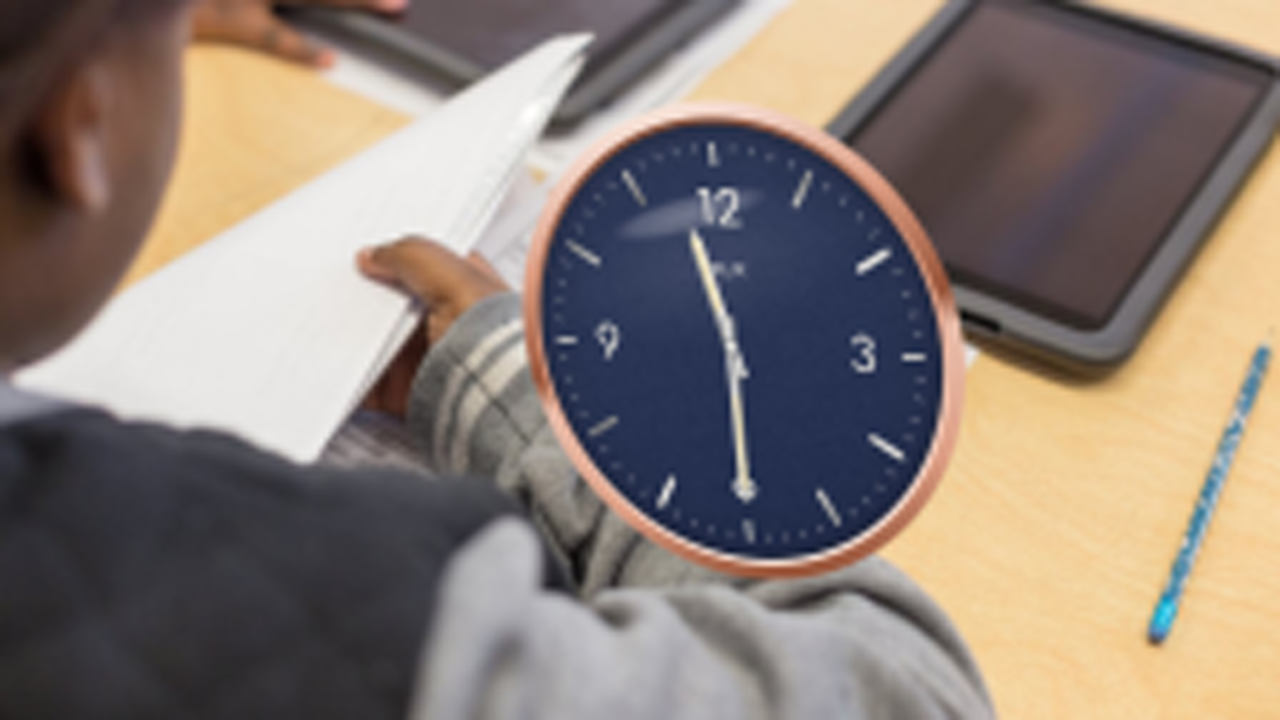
11:30
